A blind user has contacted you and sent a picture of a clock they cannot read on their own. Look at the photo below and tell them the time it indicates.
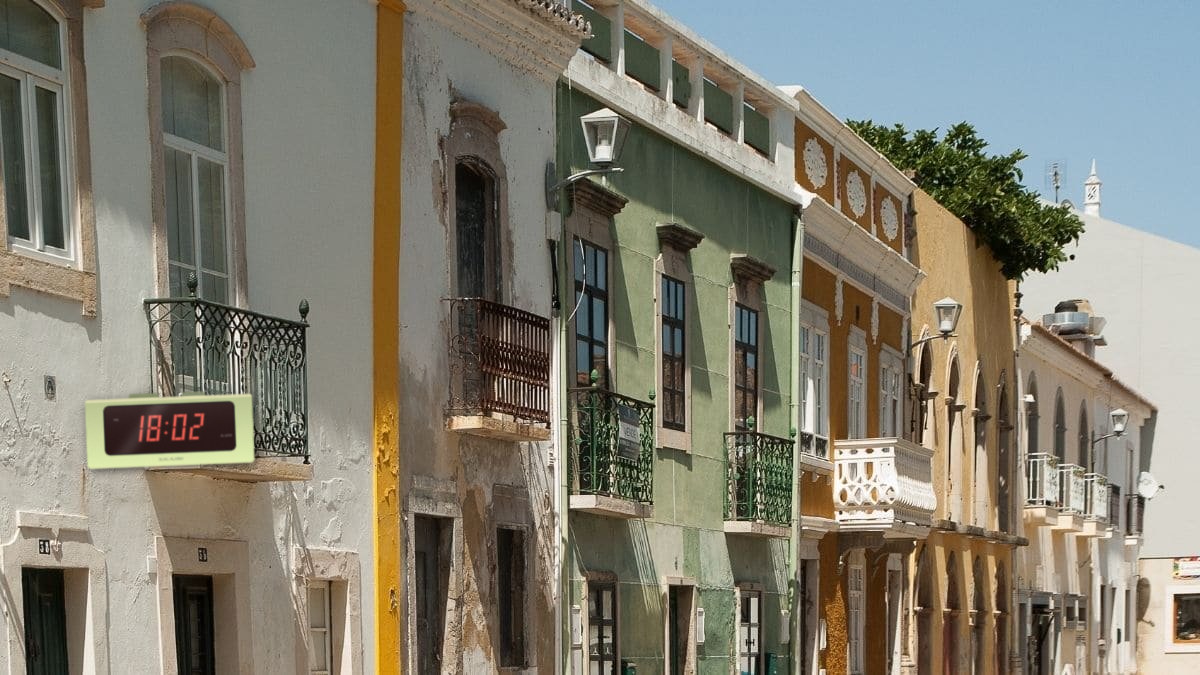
18:02
